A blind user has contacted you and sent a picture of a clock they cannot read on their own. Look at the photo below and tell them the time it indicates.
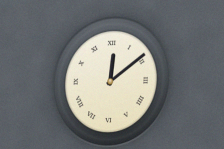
12:09
